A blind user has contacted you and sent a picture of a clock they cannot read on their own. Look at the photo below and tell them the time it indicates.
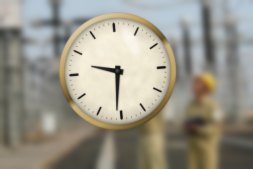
9:31
